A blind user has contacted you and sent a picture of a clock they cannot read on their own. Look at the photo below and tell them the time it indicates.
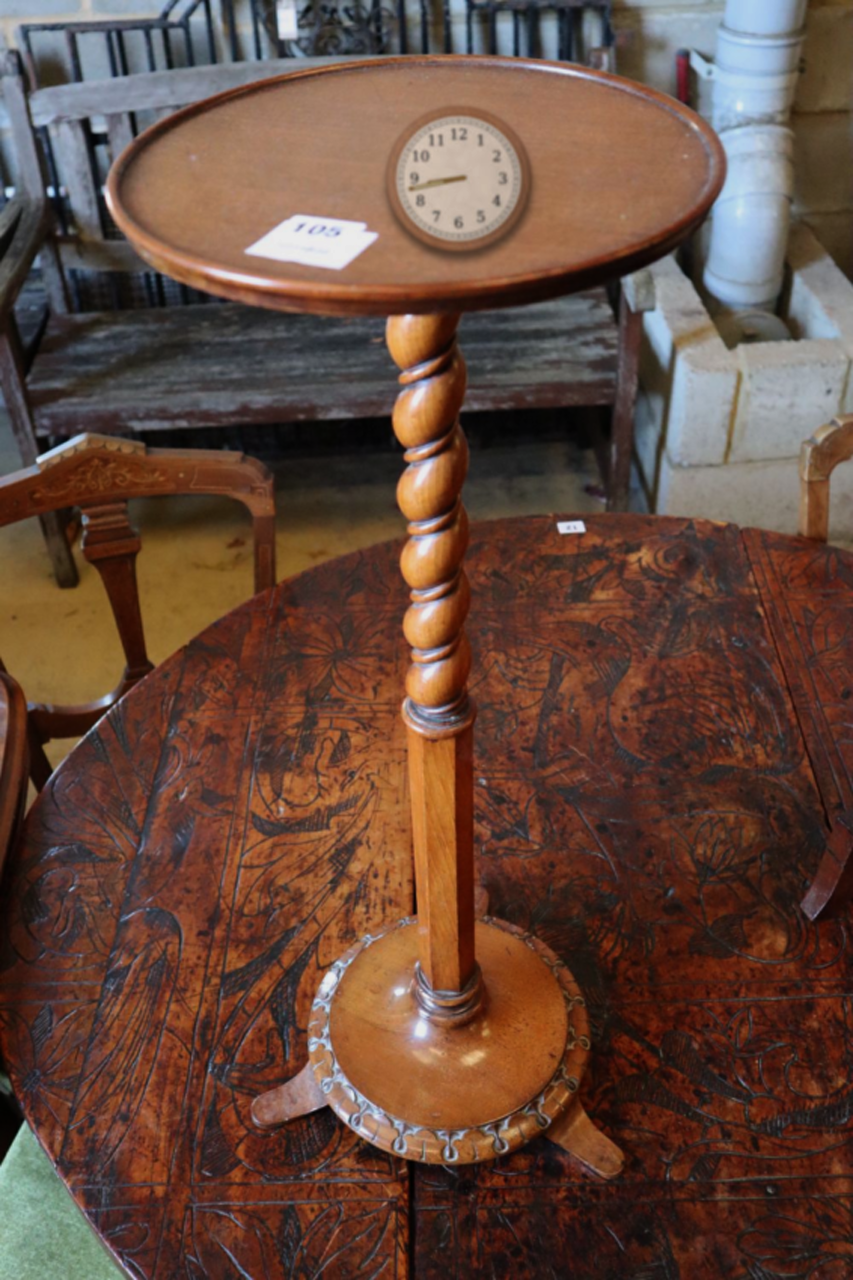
8:43
